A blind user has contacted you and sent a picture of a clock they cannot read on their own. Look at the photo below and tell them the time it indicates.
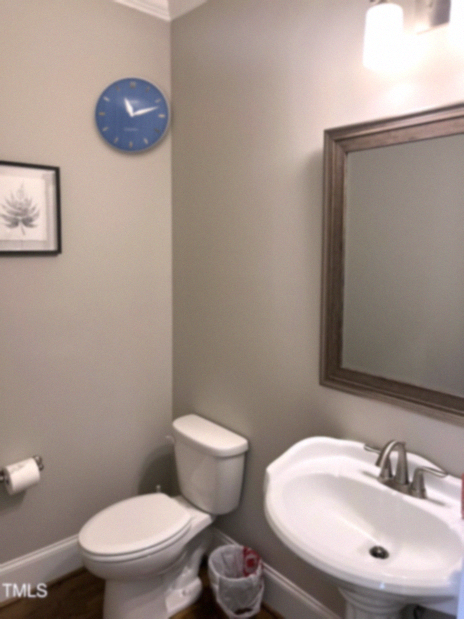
11:12
